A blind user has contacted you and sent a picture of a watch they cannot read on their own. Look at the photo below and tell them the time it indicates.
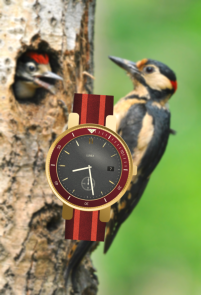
8:28
